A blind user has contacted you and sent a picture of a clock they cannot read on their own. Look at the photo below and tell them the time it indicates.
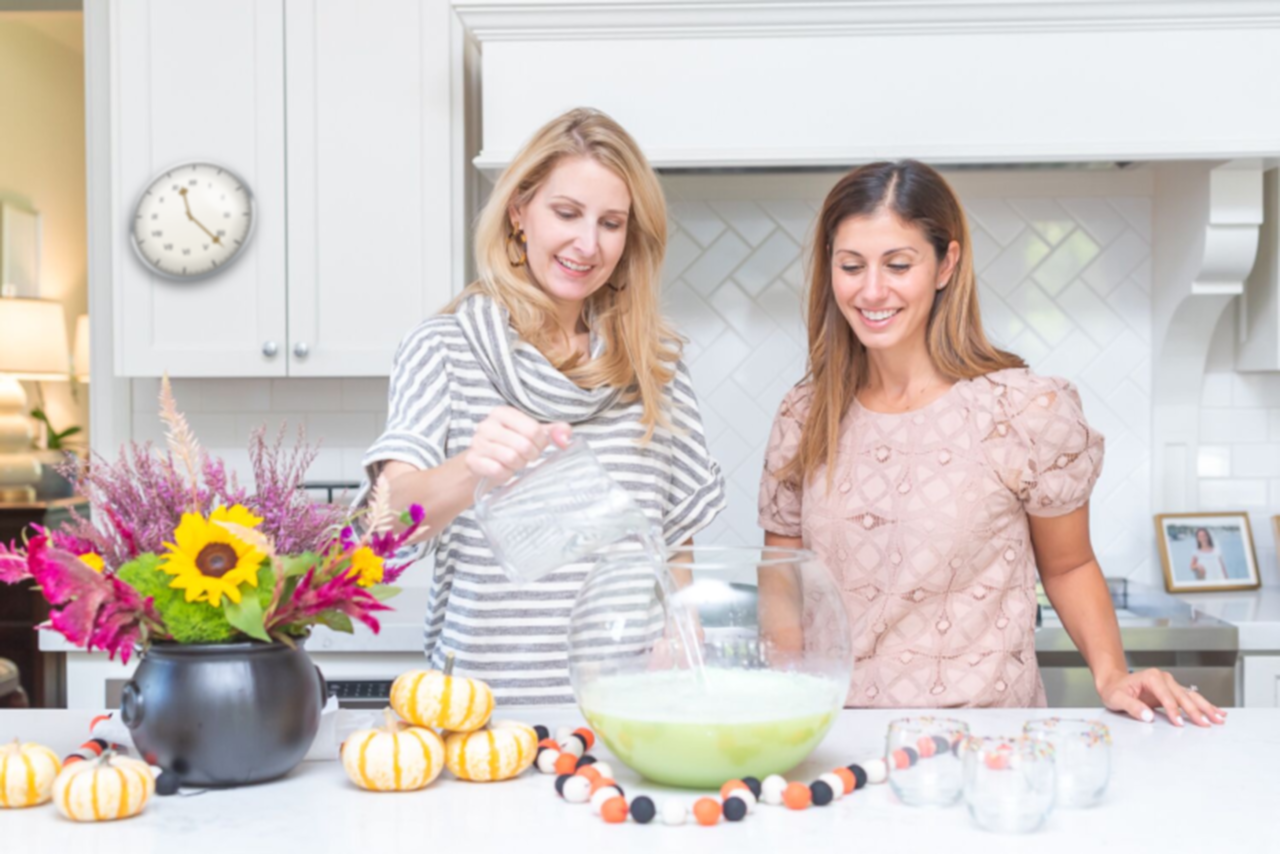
11:22
